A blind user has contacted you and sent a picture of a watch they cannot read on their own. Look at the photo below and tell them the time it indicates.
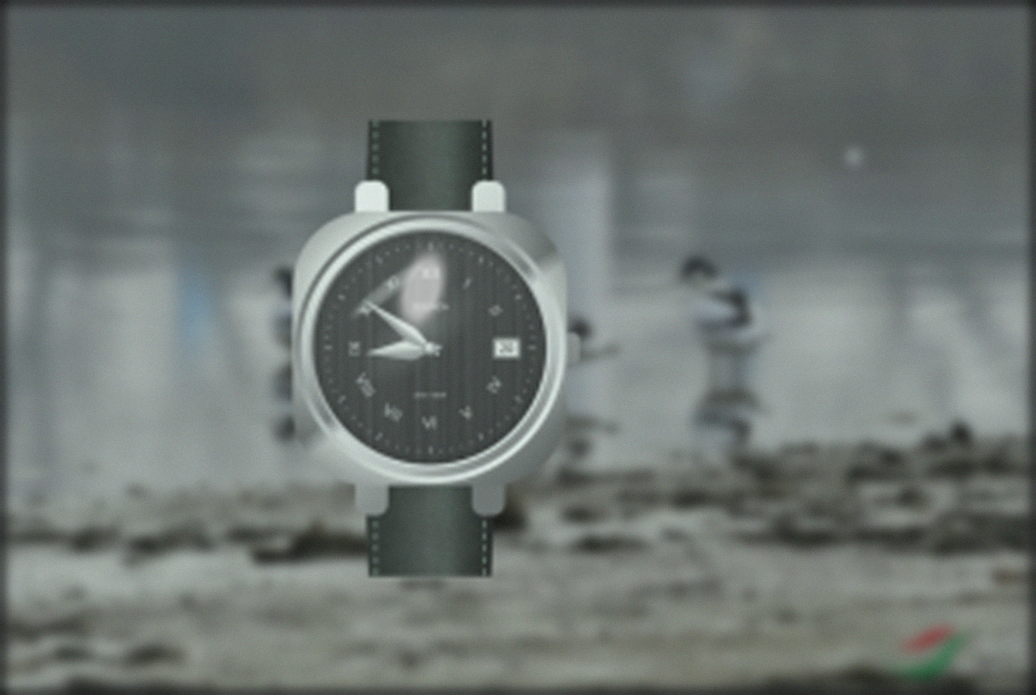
8:51
